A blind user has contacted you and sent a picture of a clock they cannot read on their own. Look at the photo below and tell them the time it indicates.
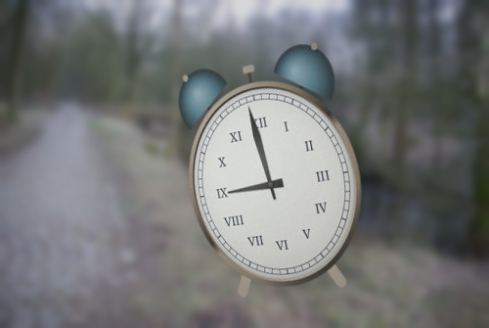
8:59
